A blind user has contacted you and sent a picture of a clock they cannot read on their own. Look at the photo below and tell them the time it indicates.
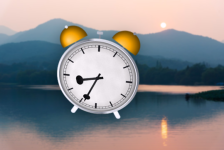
8:34
